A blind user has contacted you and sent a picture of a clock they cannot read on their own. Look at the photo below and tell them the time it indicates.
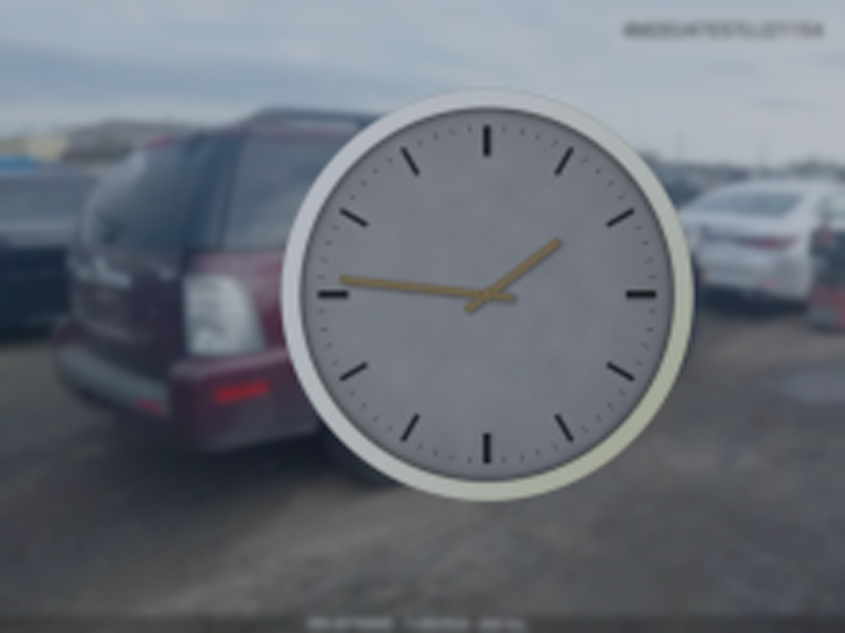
1:46
